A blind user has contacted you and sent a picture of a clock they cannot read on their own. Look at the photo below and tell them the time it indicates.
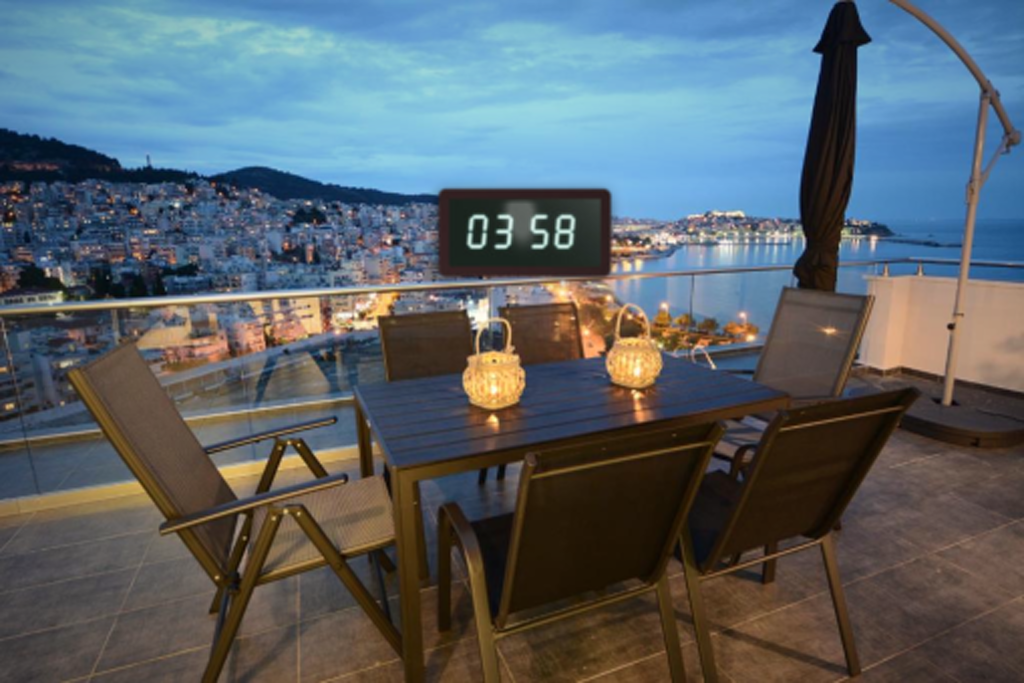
3:58
